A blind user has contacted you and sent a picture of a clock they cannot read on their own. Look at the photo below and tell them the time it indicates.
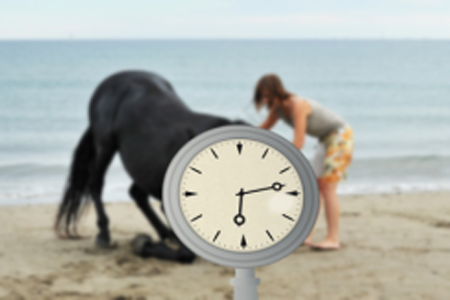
6:13
